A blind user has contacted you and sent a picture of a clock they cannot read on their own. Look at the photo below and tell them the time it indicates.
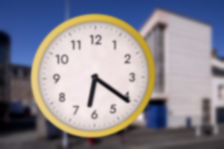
6:21
